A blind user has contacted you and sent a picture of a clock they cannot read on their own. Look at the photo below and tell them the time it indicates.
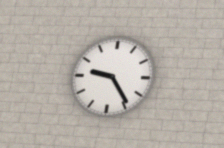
9:24
